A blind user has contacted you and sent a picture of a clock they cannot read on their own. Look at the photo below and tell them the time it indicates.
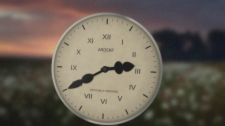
2:40
